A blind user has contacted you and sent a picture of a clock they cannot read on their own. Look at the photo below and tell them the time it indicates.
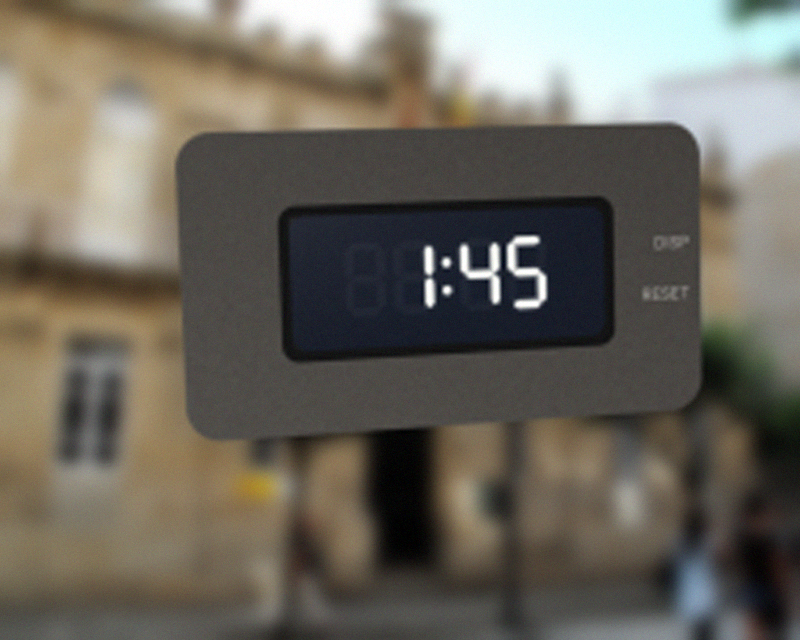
1:45
